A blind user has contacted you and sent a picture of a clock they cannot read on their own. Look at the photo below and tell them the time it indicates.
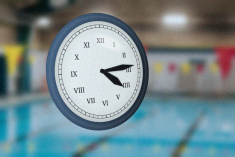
4:14
